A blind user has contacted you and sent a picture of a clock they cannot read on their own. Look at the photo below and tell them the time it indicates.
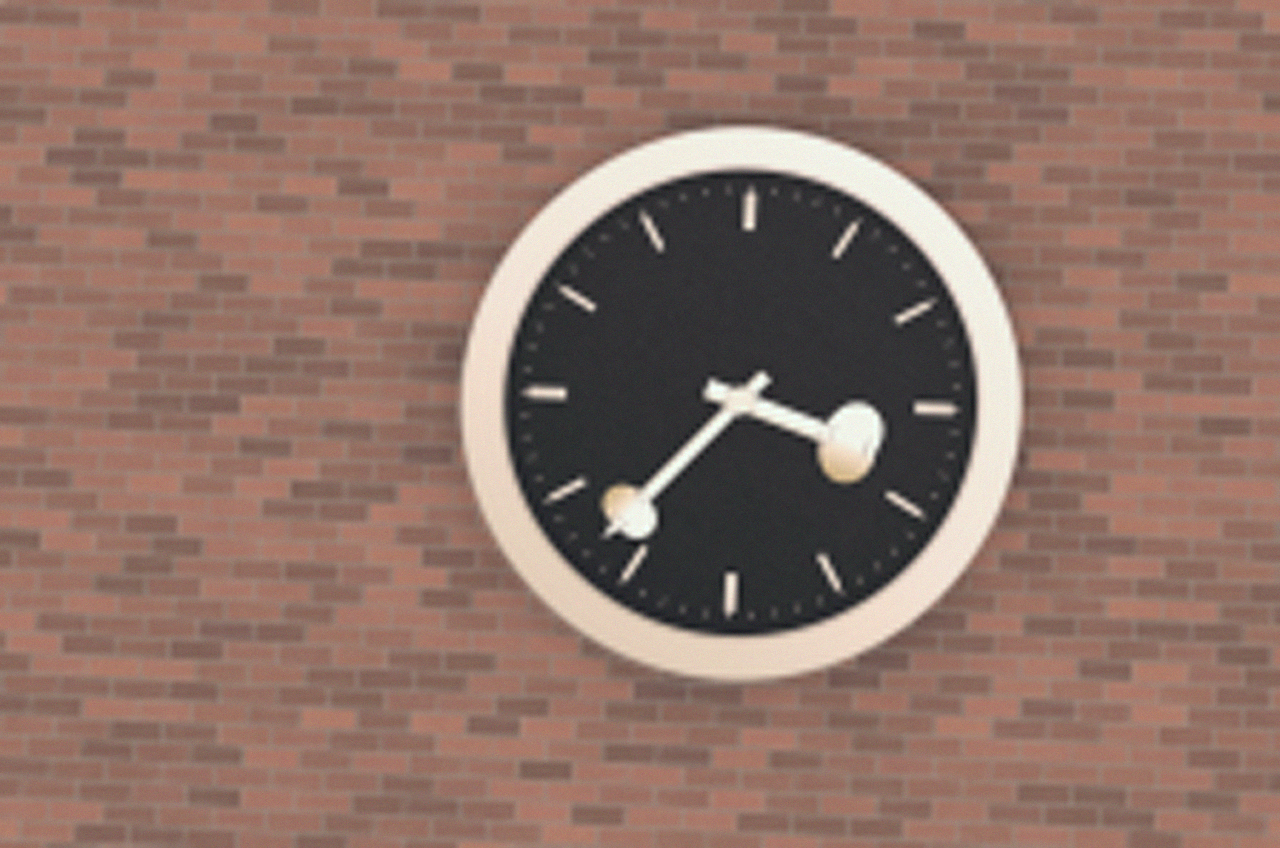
3:37
